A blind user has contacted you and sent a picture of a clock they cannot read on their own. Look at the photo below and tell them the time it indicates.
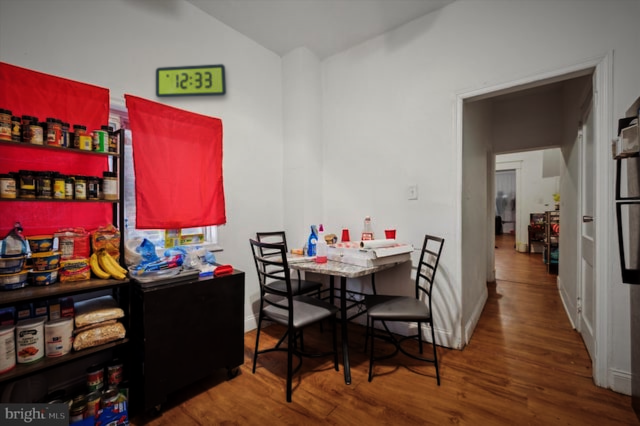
12:33
